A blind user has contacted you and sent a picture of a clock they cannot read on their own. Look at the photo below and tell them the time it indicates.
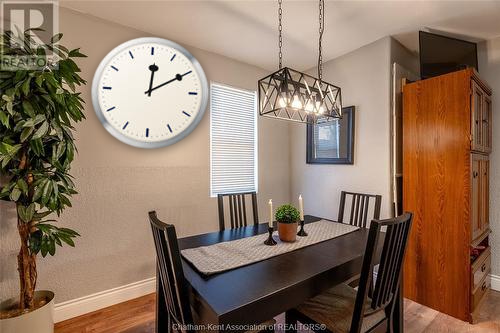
12:10
